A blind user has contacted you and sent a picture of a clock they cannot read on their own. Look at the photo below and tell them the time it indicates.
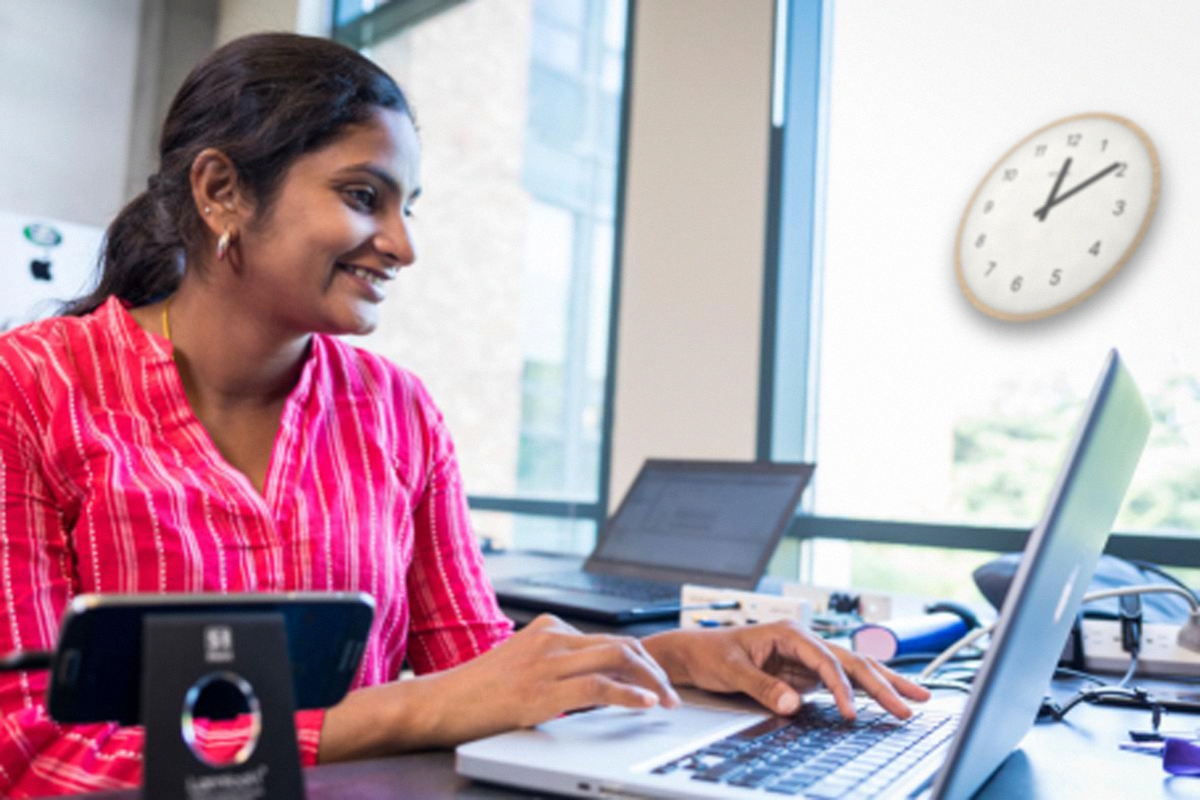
12:09
